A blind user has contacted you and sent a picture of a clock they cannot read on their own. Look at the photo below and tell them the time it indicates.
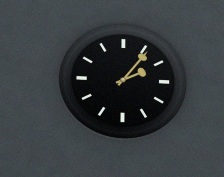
2:06
